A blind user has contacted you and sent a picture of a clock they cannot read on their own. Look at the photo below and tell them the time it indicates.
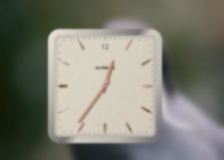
12:36
